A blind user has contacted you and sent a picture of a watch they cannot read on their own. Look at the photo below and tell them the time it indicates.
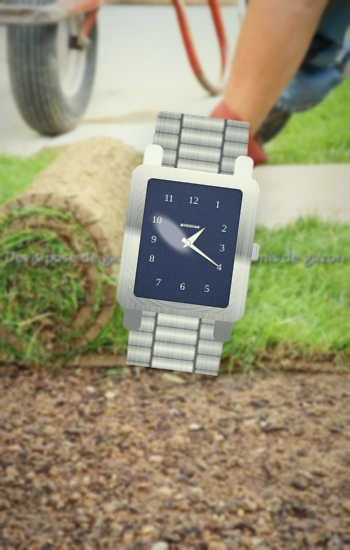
1:20
